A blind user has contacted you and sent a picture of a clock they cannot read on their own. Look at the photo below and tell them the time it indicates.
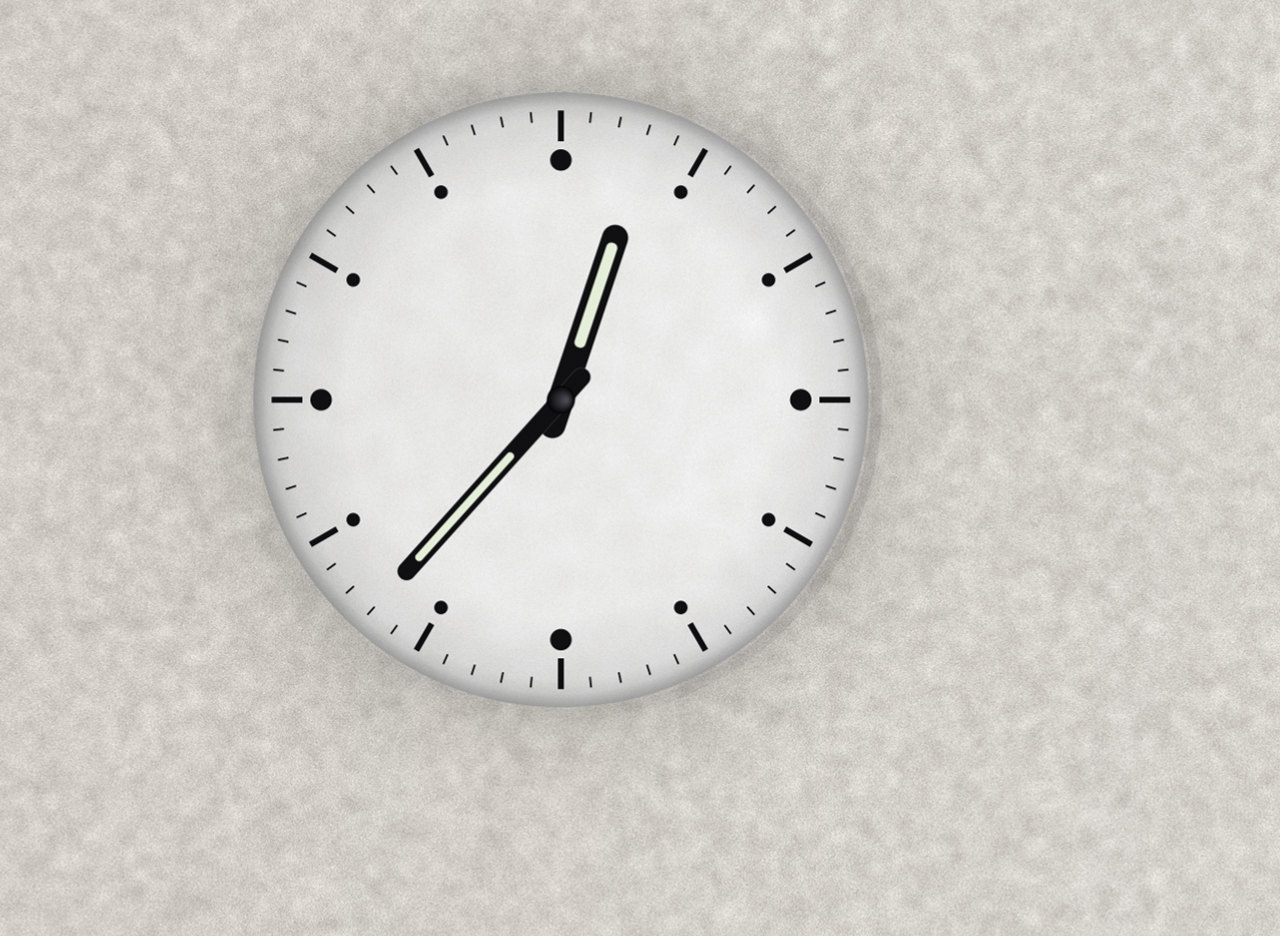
12:37
